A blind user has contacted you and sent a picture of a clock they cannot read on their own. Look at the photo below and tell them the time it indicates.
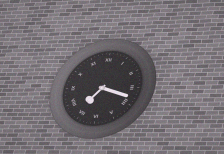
7:18
